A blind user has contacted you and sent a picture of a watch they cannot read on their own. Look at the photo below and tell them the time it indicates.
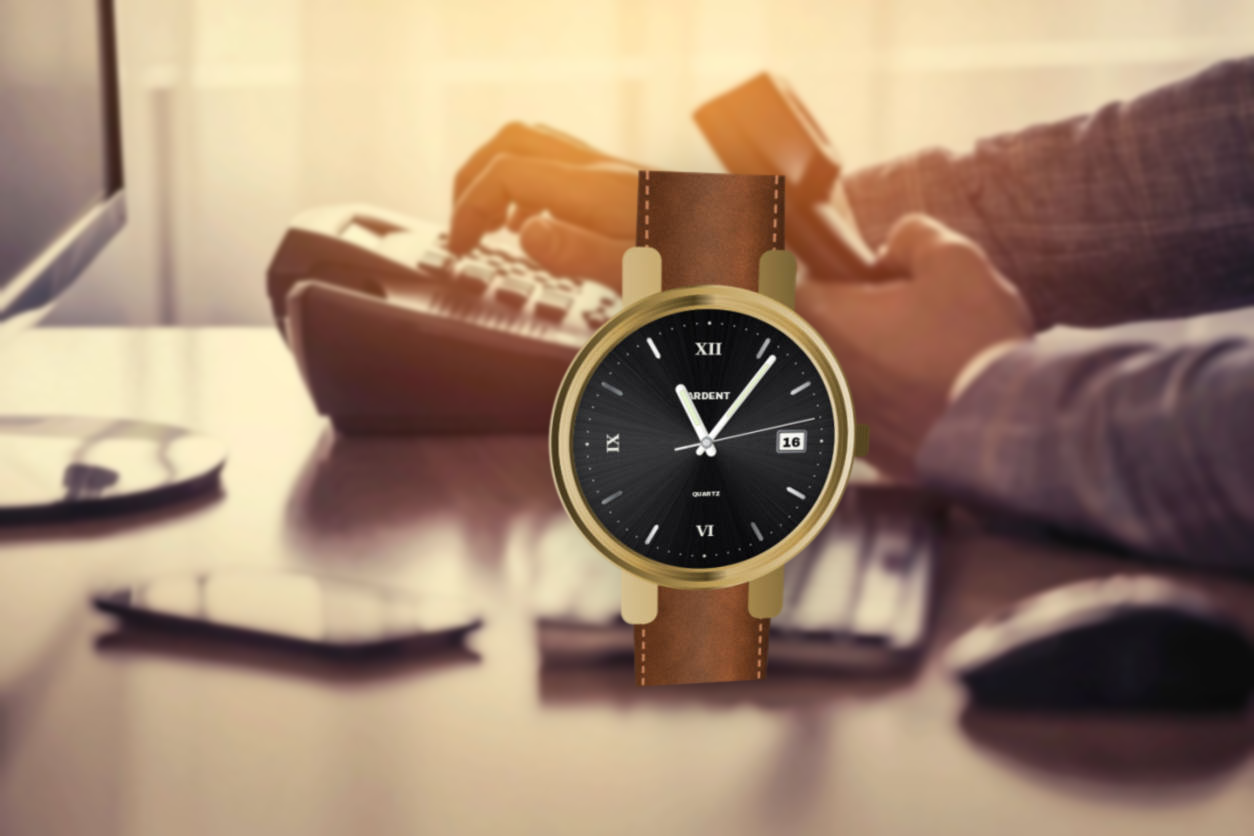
11:06:13
